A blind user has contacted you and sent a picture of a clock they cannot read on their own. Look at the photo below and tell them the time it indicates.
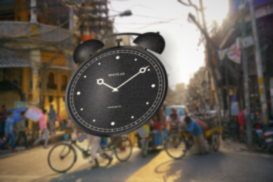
10:09
